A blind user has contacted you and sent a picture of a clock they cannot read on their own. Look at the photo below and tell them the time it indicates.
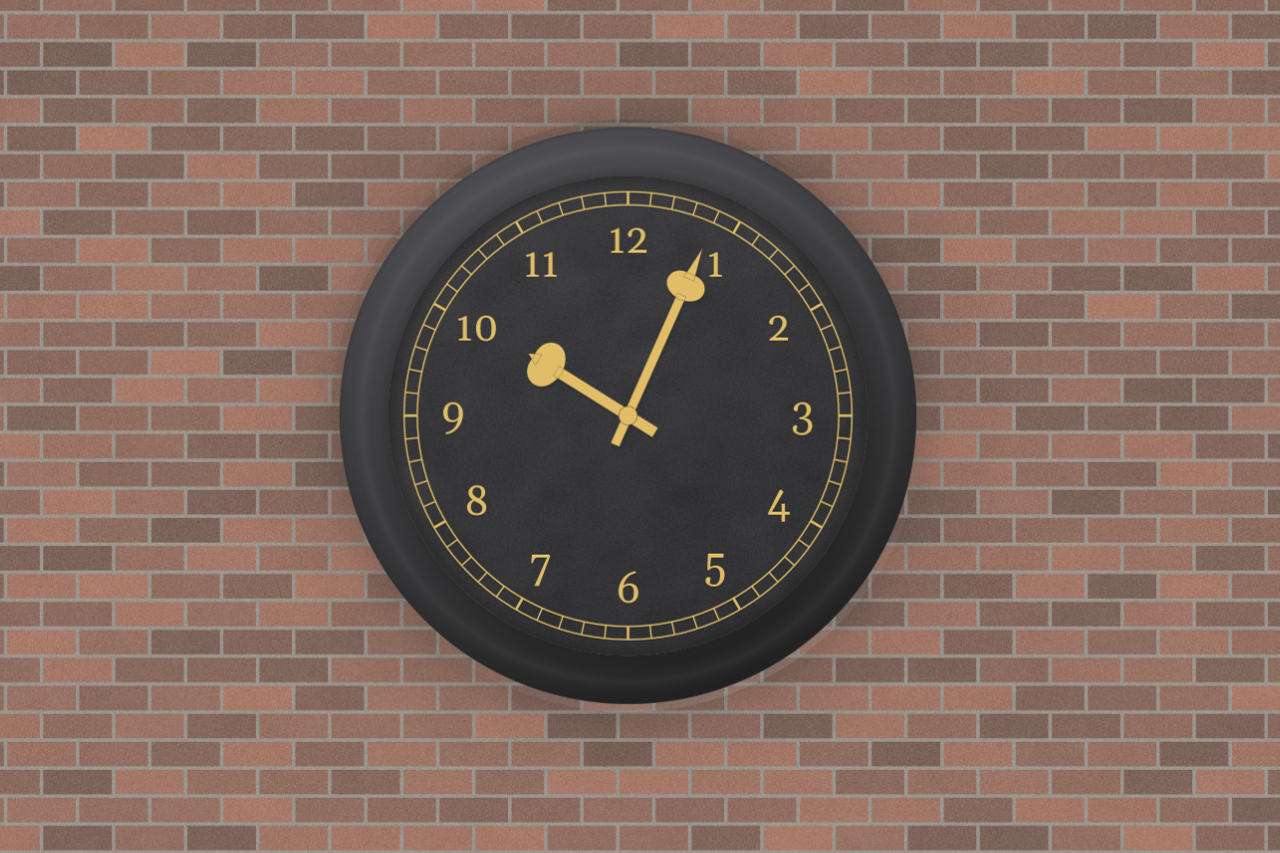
10:04
